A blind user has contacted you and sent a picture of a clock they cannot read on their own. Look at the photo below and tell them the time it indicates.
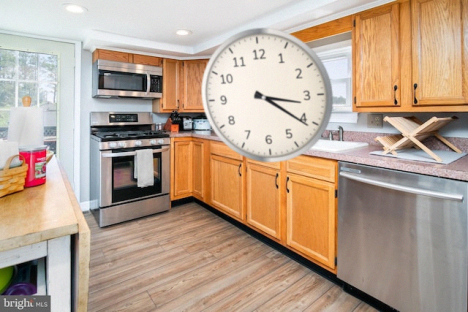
3:21
